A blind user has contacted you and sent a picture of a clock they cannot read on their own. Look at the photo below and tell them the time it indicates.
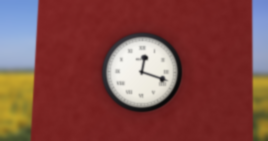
12:18
